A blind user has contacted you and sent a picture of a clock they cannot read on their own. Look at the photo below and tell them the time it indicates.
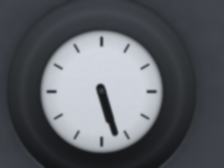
5:27
